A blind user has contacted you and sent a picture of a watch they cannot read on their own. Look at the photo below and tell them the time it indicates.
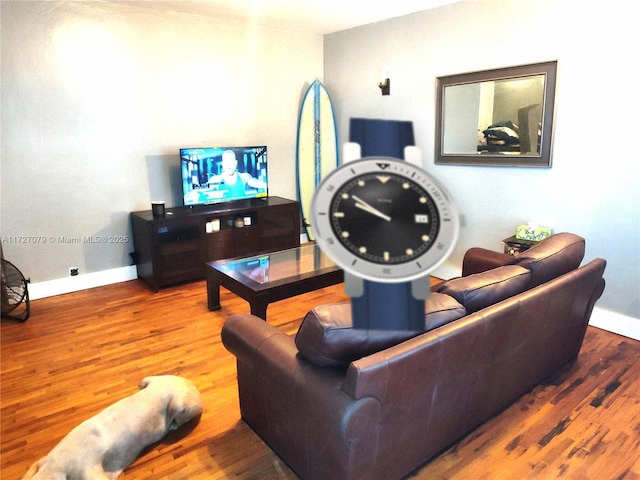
9:51
